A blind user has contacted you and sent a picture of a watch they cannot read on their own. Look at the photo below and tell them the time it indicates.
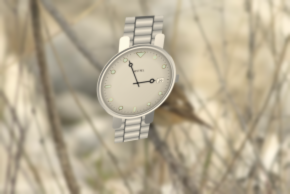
2:56
